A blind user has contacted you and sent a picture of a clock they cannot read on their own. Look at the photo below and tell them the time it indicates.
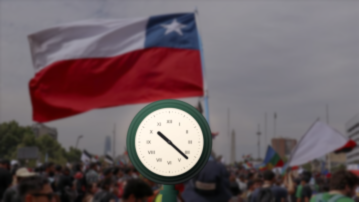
10:22
